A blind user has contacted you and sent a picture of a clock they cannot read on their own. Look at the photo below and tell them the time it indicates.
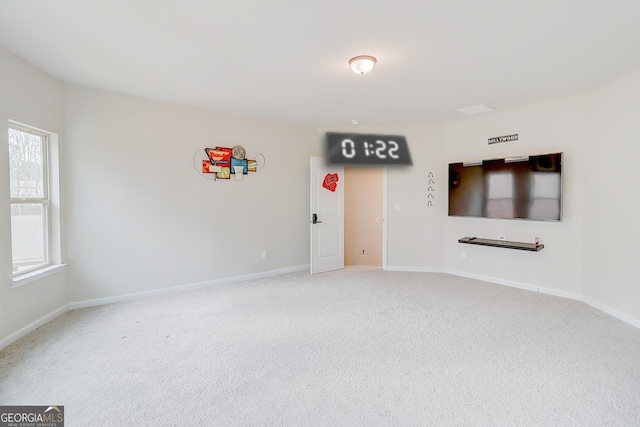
1:22
